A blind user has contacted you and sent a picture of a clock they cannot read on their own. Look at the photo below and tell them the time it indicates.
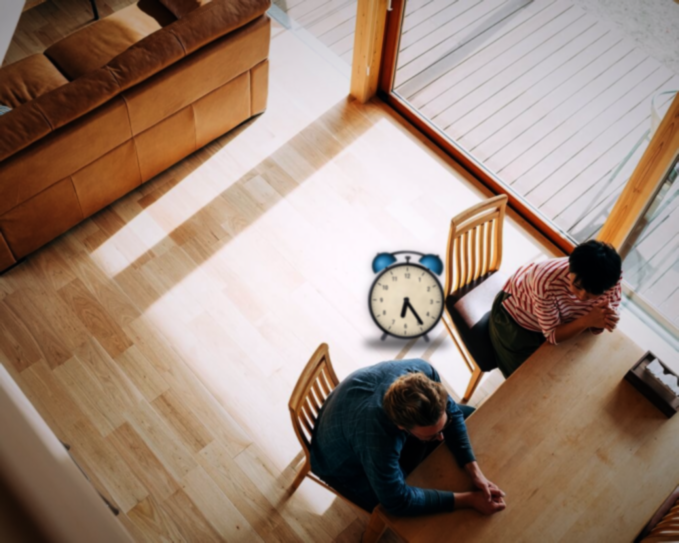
6:24
